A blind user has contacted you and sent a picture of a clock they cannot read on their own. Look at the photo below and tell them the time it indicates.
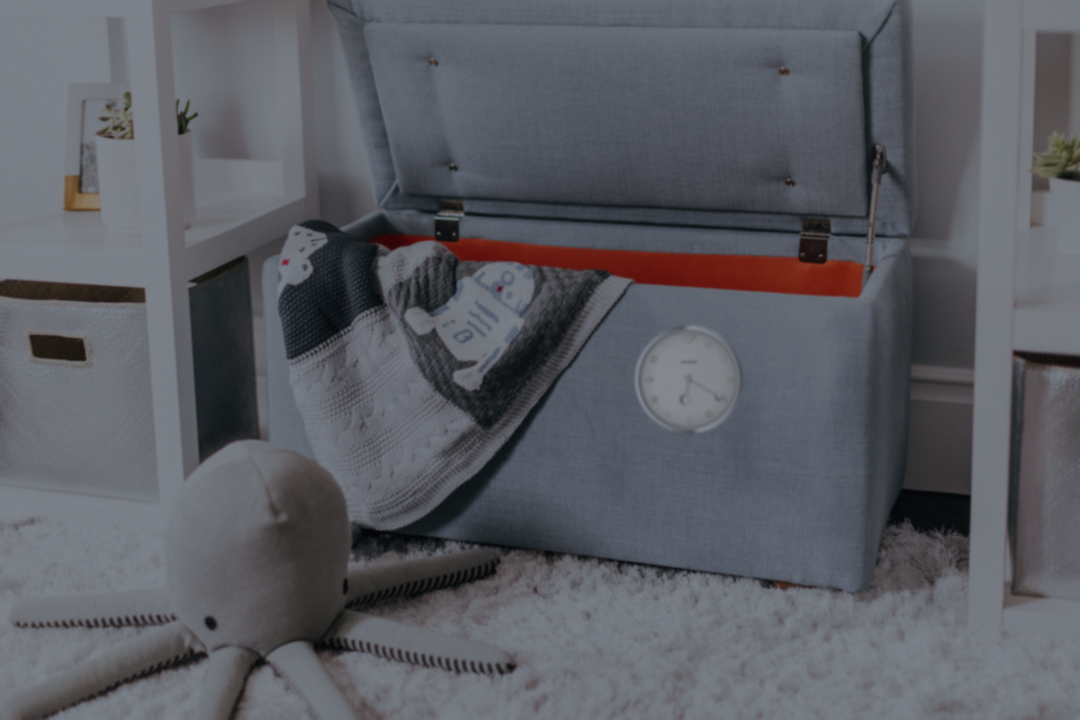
6:20
